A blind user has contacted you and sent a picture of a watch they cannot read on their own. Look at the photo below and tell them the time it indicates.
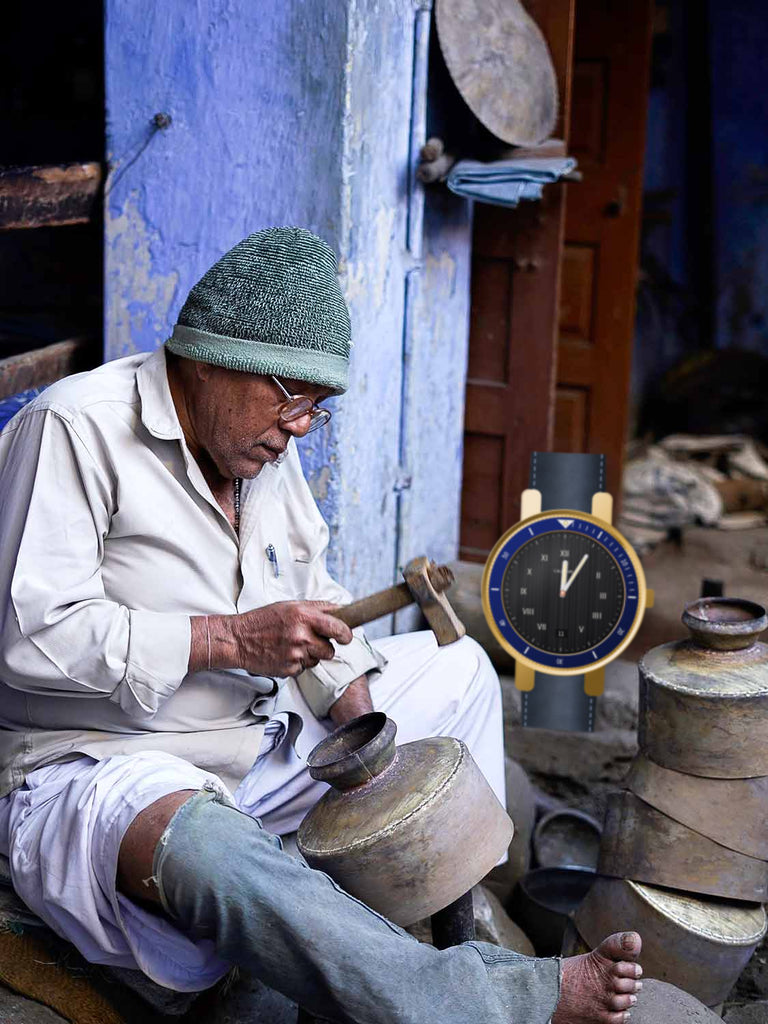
12:05
